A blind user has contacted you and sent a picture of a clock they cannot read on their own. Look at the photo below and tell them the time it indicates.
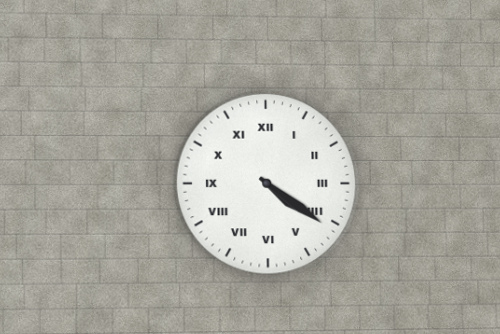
4:21
